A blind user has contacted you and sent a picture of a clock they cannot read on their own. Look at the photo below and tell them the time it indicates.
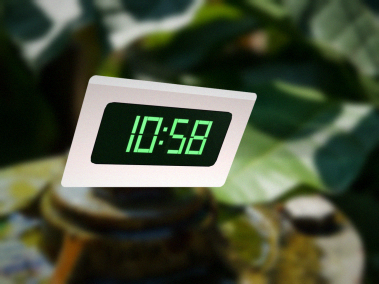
10:58
